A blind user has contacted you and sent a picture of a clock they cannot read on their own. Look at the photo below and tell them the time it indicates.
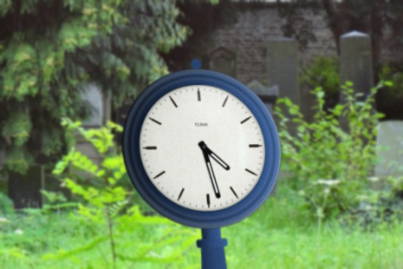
4:28
